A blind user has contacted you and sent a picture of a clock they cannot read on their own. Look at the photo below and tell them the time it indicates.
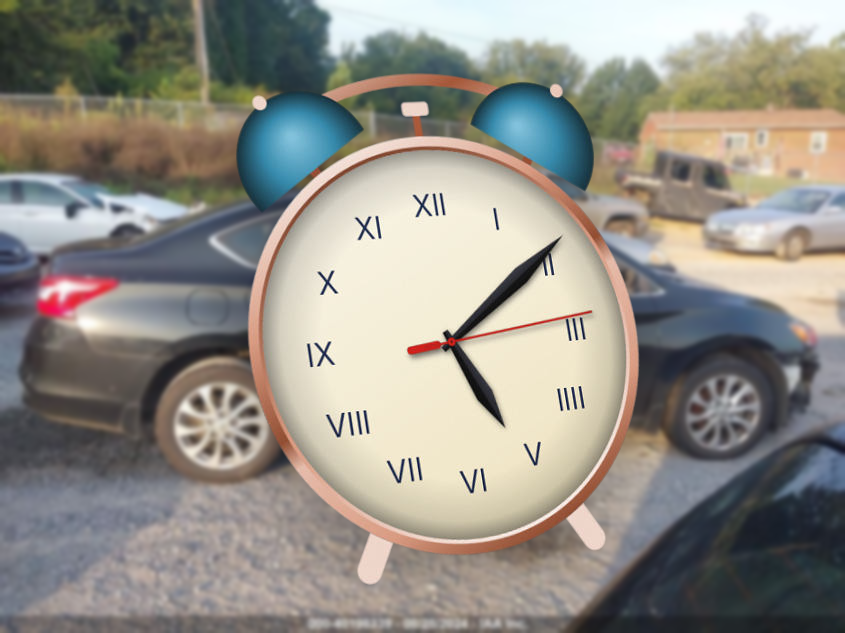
5:09:14
